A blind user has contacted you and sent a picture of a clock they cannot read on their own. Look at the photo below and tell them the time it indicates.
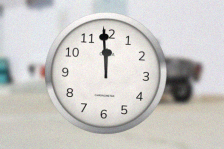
11:59
